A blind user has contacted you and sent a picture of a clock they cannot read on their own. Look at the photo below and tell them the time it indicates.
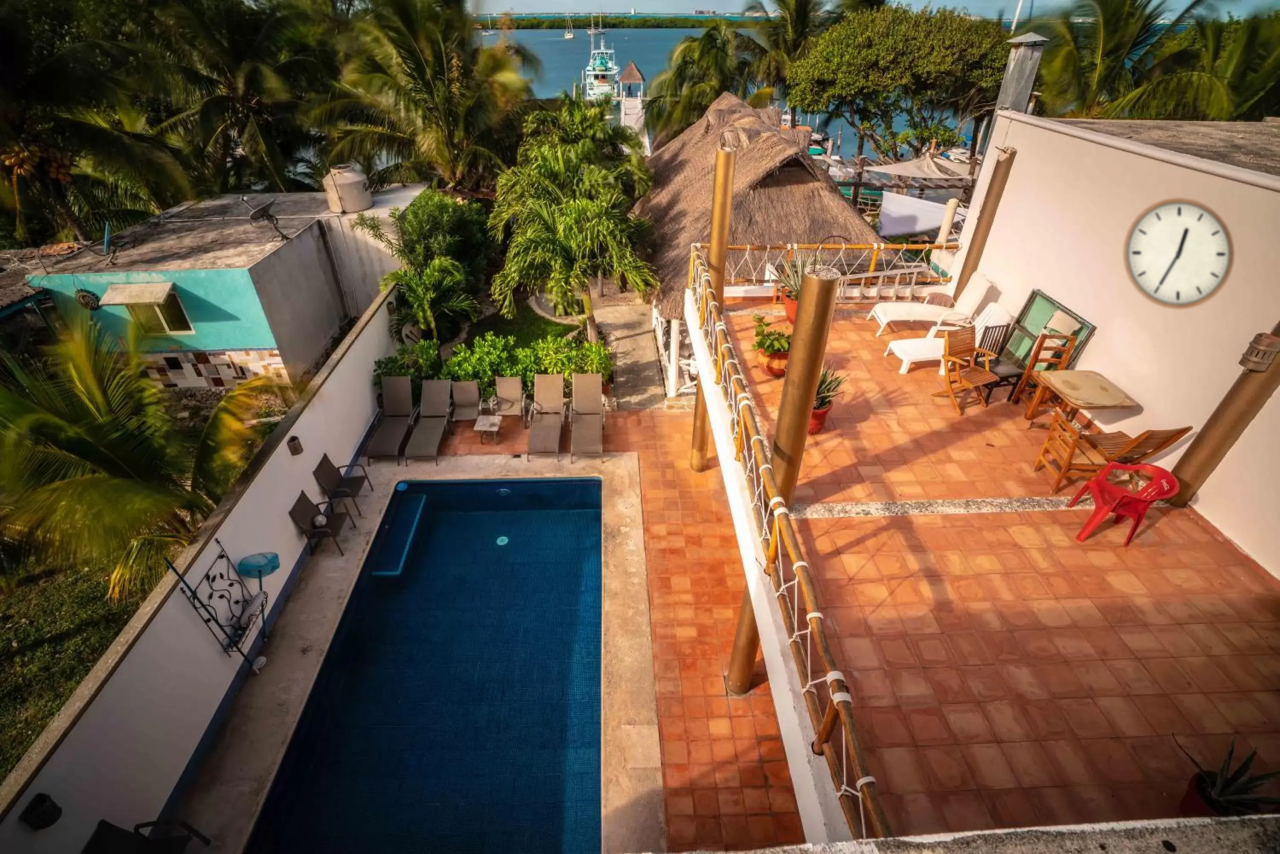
12:35
